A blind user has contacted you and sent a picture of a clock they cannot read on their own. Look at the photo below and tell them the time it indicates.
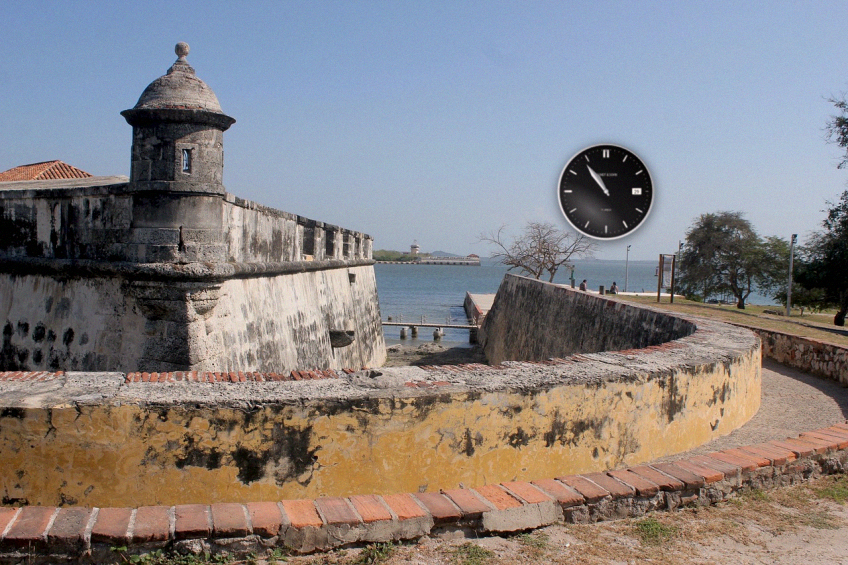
10:54
